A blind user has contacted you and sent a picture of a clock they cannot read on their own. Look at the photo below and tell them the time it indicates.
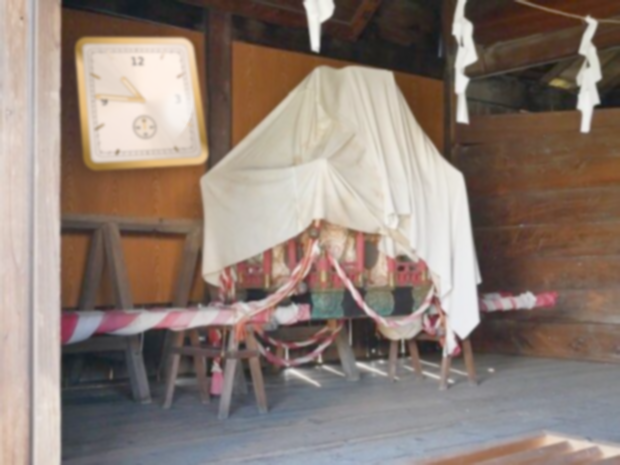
10:46
